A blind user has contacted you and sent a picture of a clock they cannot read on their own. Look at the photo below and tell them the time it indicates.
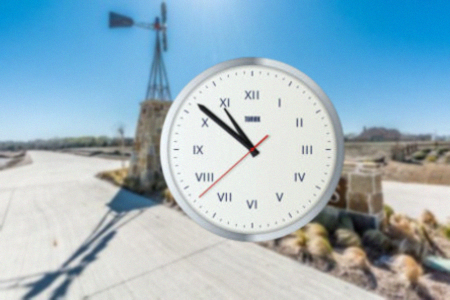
10:51:38
